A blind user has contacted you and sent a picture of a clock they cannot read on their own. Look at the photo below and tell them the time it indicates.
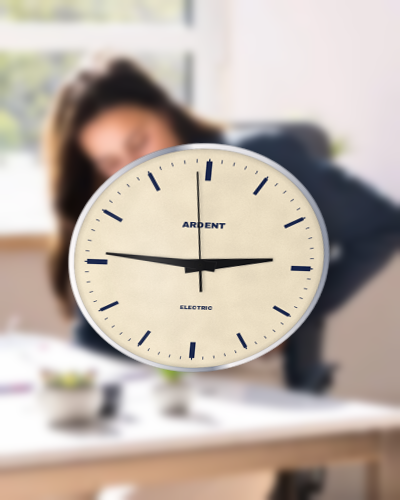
2:45:59
